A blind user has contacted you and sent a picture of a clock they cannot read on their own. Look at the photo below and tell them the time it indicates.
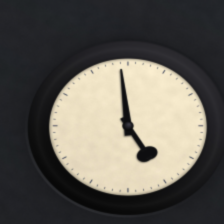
4:59
